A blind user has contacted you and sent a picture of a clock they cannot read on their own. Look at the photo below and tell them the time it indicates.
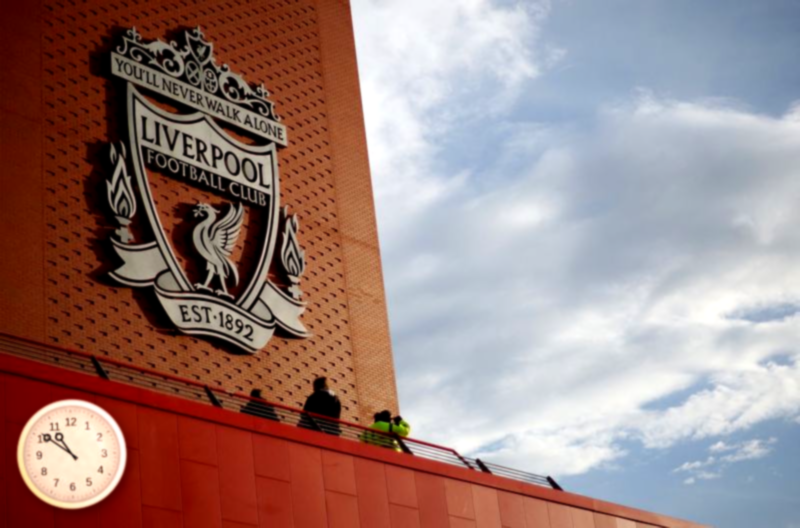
10:51
